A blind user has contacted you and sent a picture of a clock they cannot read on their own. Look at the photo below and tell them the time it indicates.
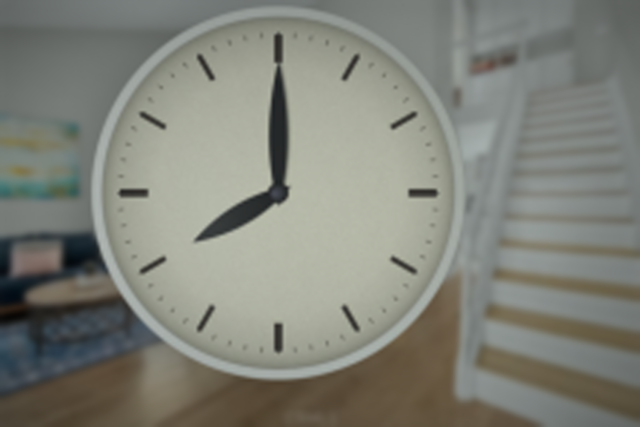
8:00
